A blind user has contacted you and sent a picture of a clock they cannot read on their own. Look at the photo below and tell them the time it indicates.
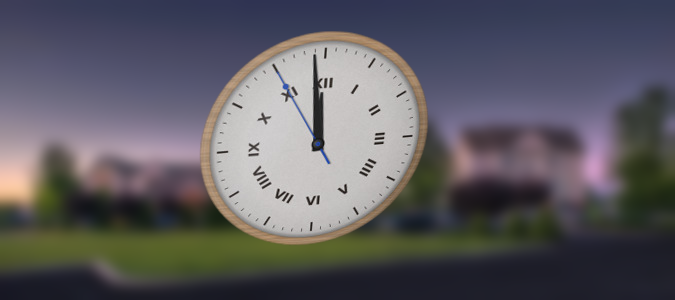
11:58:55
